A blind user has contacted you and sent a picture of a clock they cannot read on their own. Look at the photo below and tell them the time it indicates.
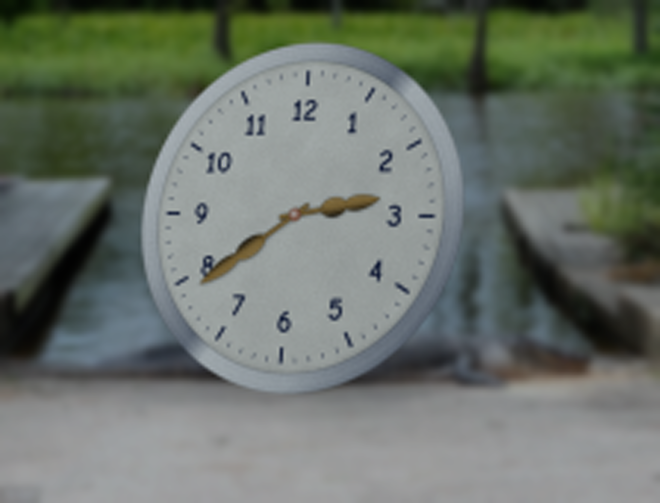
2:39
